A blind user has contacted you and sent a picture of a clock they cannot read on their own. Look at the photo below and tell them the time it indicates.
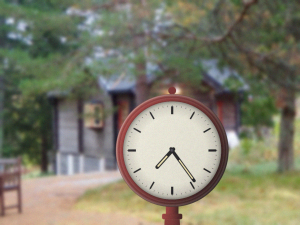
7:24
